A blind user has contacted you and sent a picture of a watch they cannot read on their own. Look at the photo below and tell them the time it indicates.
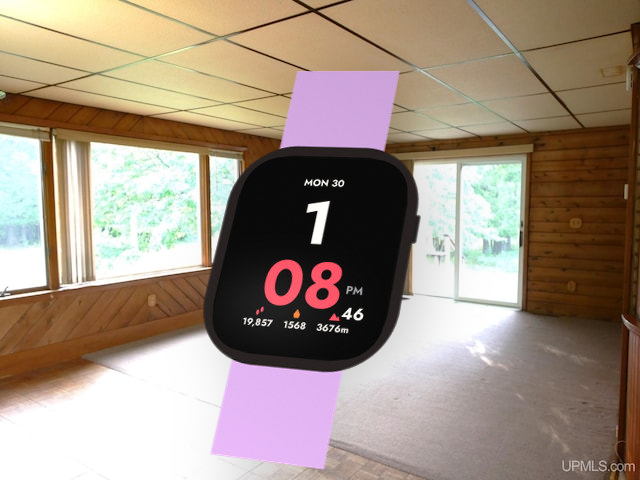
1:08:46
